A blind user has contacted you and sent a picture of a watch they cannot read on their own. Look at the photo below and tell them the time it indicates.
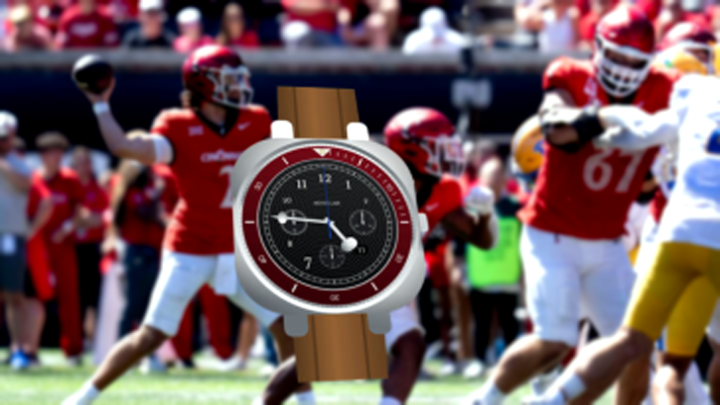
4:46
